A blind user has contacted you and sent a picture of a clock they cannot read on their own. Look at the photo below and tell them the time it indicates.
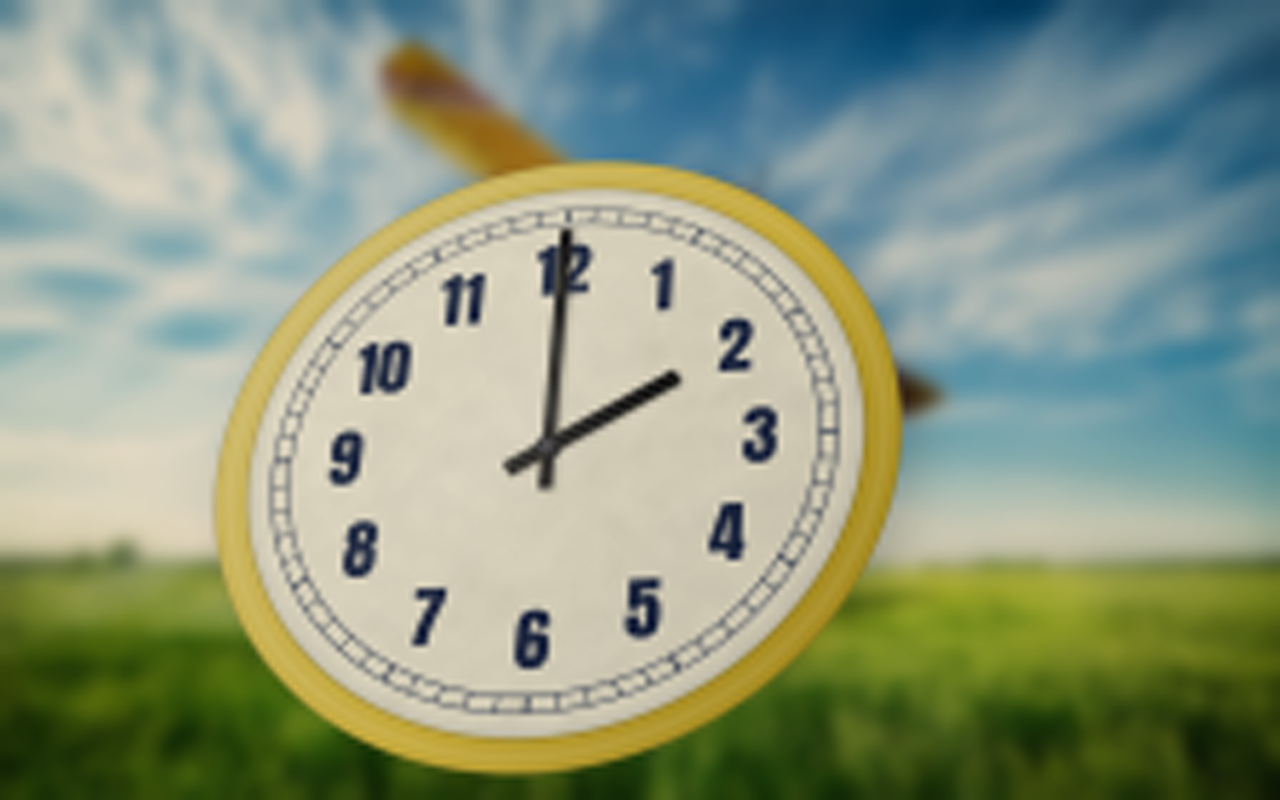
2:00
